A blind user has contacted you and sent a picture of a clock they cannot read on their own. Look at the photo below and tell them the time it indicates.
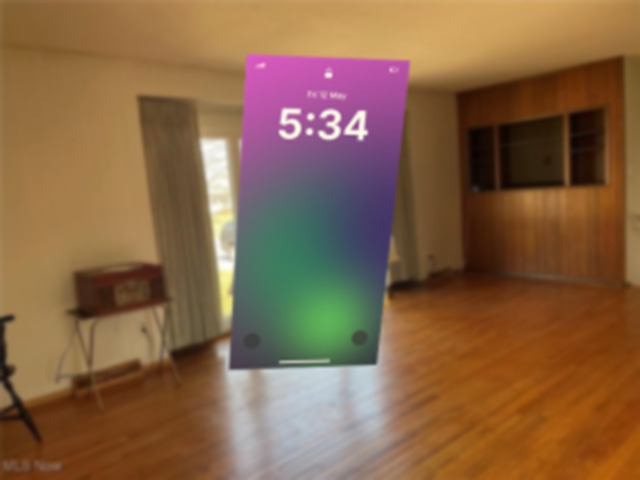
5:34
